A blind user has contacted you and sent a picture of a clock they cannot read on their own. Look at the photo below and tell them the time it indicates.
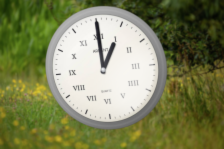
1:00
